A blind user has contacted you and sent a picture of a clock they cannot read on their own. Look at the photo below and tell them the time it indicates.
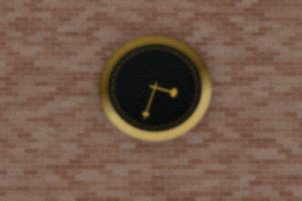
3:33
